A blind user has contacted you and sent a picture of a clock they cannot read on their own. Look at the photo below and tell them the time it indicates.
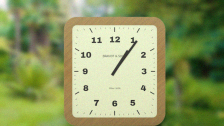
1:06
